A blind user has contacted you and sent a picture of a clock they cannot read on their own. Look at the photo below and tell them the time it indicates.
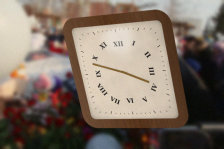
3:48
